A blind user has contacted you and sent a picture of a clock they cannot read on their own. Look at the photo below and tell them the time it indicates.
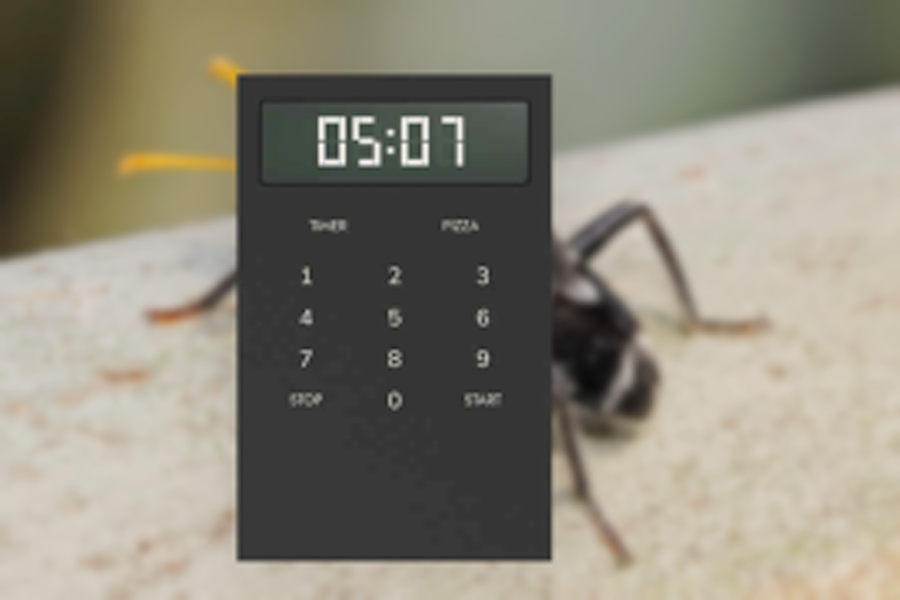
5:07
